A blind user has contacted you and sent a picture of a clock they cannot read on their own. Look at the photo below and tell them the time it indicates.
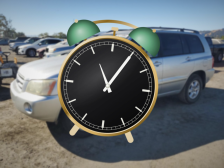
11:05
